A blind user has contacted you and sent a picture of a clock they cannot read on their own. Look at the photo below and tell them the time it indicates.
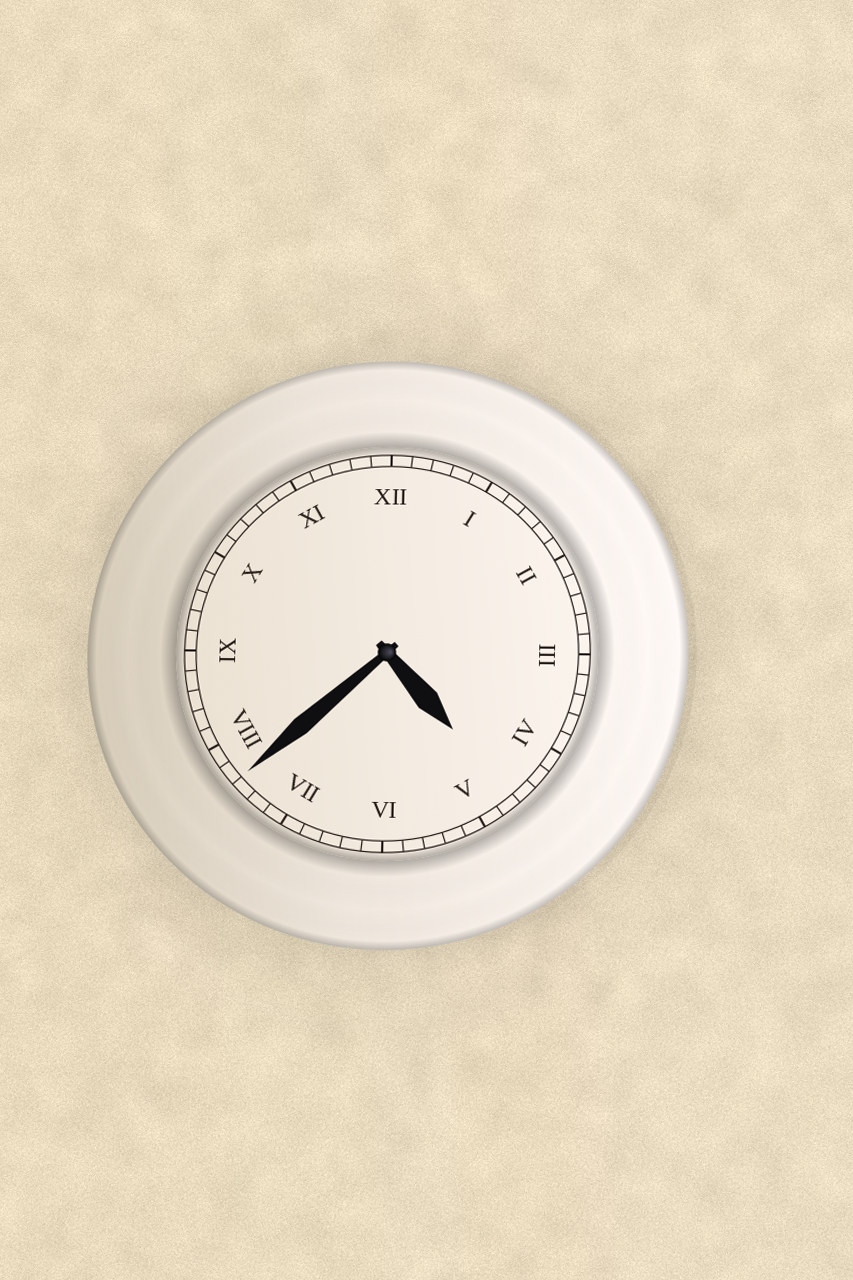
4:38
